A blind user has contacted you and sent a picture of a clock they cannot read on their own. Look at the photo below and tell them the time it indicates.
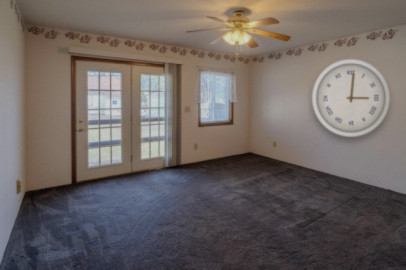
3:01
